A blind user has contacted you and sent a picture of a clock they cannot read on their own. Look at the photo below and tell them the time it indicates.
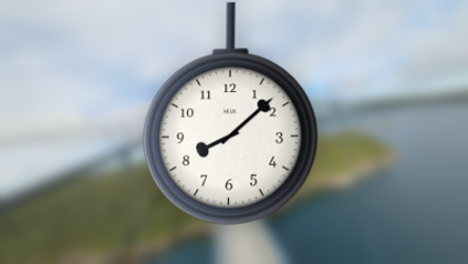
8:08
